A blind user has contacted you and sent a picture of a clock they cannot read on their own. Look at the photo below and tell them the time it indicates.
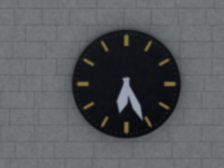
6:26
